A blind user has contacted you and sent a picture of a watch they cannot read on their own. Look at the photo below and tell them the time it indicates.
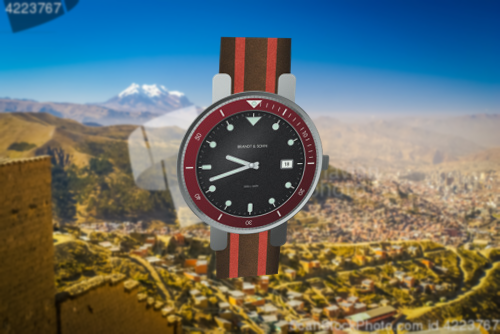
9:42
